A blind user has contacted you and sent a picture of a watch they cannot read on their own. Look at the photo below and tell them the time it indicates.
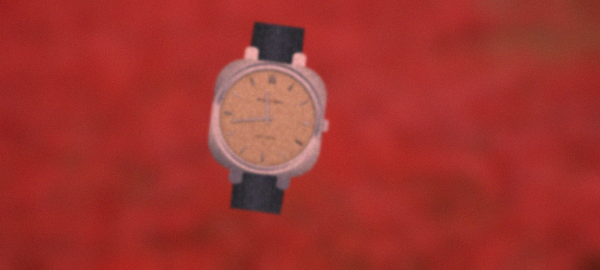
11:43
